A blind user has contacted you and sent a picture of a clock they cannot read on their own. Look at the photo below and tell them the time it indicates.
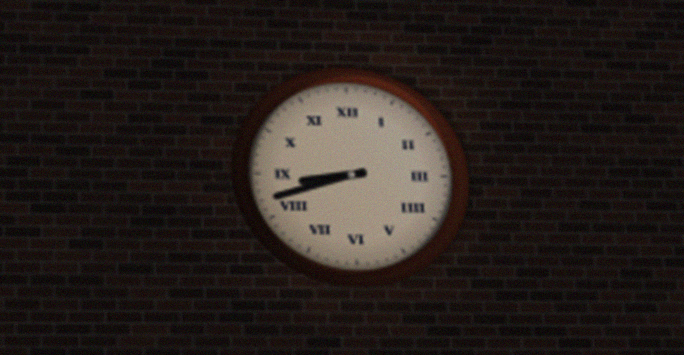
8:42
